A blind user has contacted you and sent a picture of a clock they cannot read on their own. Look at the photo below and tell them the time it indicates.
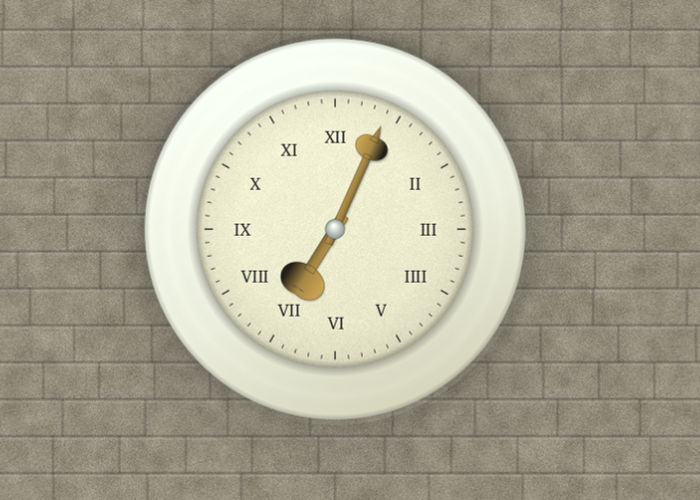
7:04
